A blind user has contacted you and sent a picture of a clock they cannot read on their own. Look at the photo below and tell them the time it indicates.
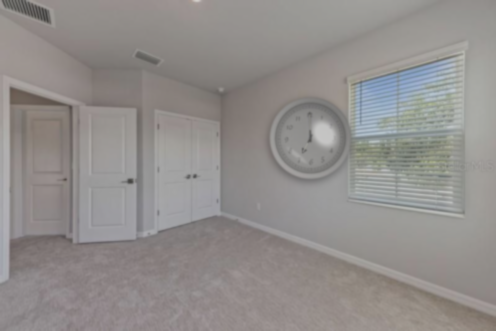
7:00
